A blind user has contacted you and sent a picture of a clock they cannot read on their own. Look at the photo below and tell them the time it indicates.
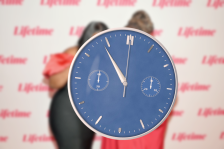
10:54
